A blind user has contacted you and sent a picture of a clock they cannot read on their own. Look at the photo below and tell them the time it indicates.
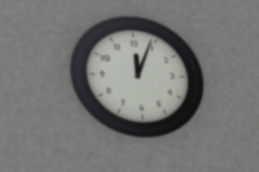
12:04
